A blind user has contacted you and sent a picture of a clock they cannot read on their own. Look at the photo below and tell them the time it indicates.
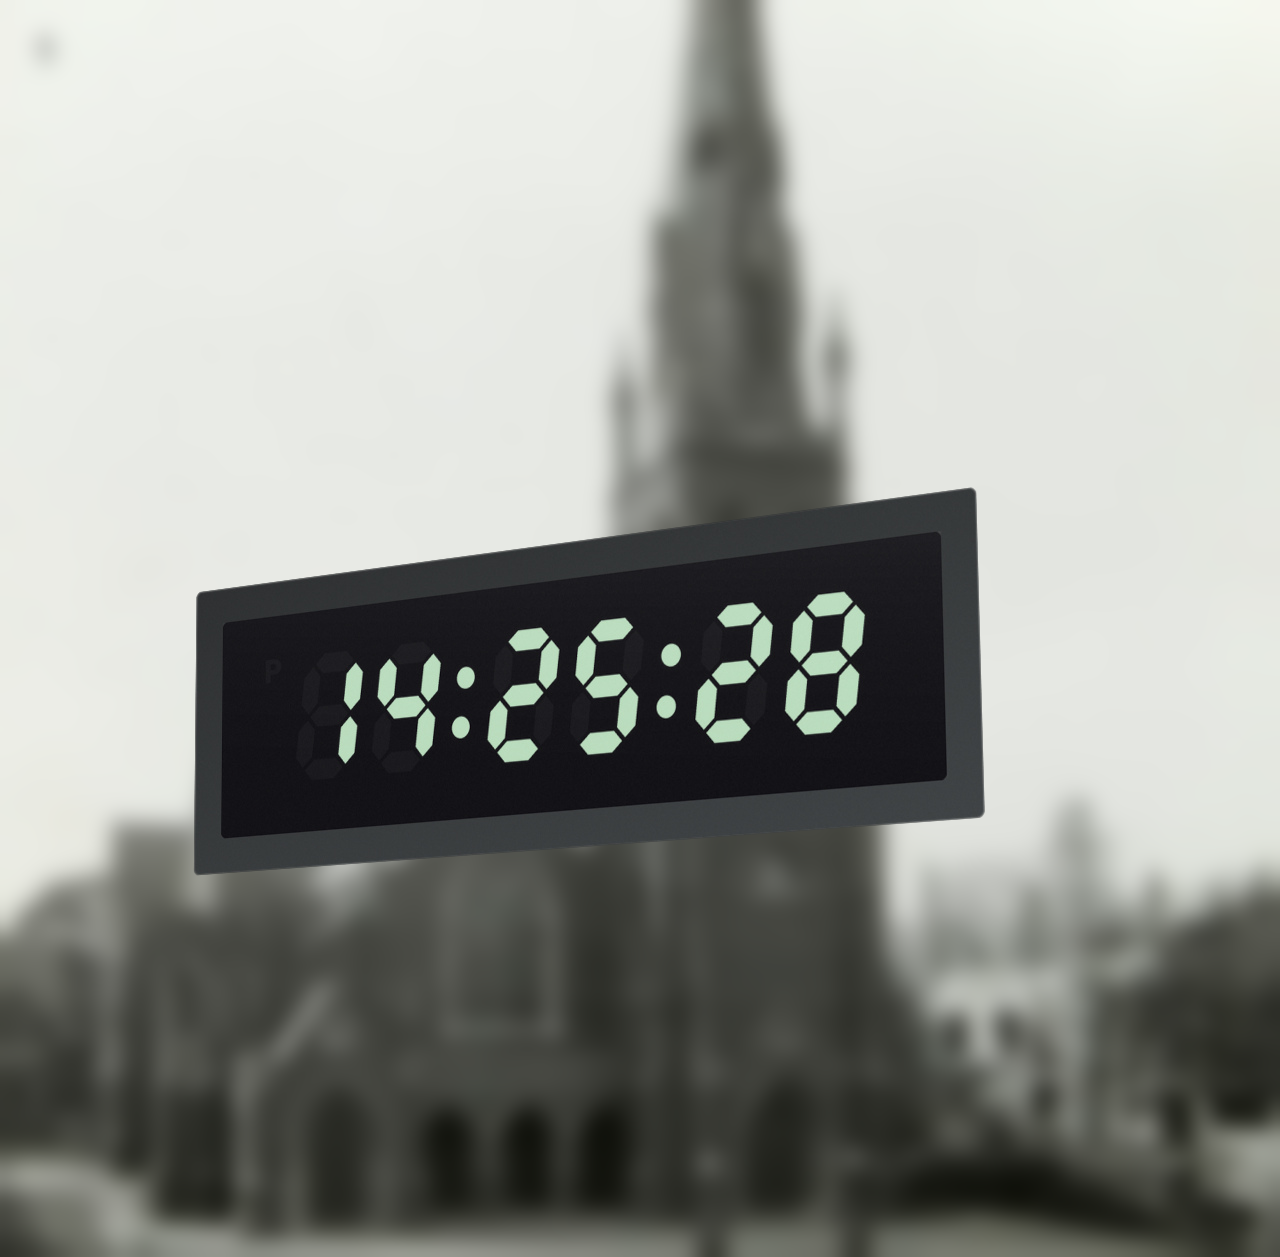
14:25:28
